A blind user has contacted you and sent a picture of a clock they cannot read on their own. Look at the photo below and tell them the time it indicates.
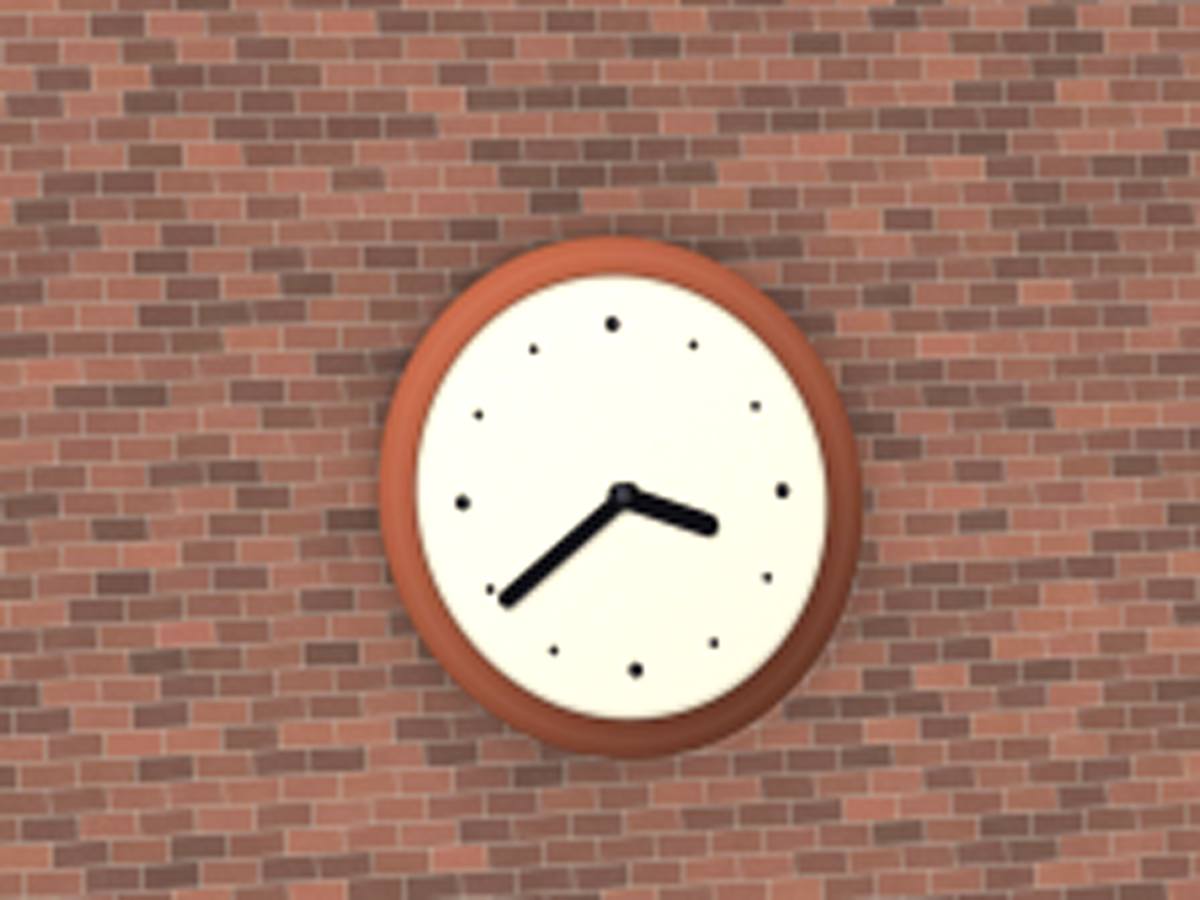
3:39
